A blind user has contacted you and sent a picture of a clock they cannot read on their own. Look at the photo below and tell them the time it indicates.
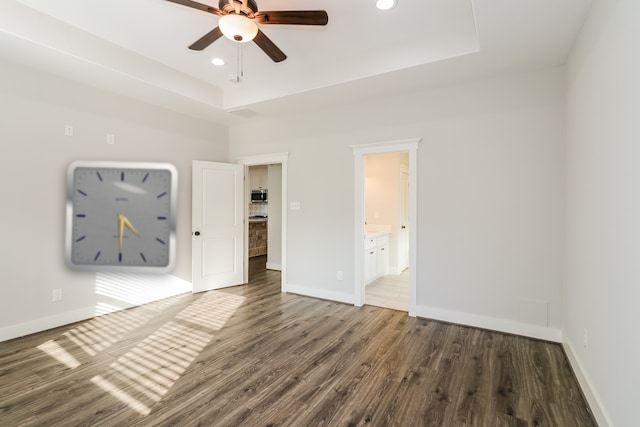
4:30
